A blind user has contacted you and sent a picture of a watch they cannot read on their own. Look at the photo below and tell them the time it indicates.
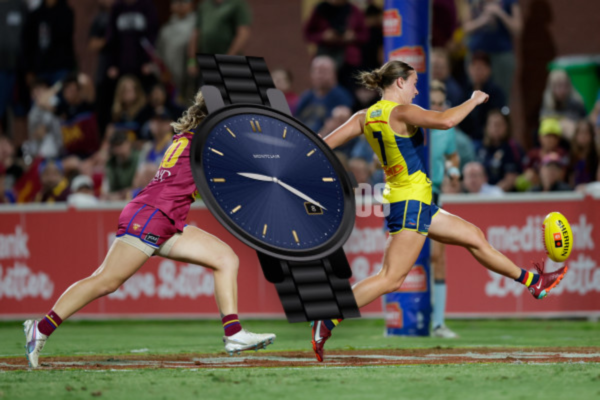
9:21
